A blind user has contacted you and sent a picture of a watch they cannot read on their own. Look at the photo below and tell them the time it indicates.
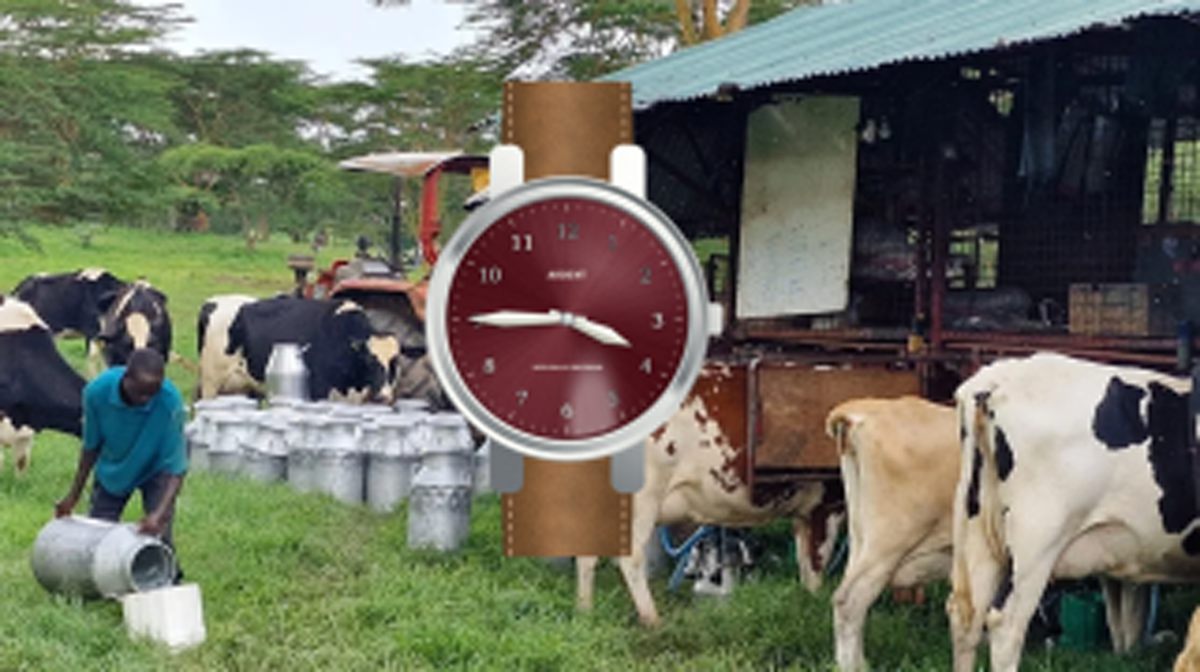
3:45
